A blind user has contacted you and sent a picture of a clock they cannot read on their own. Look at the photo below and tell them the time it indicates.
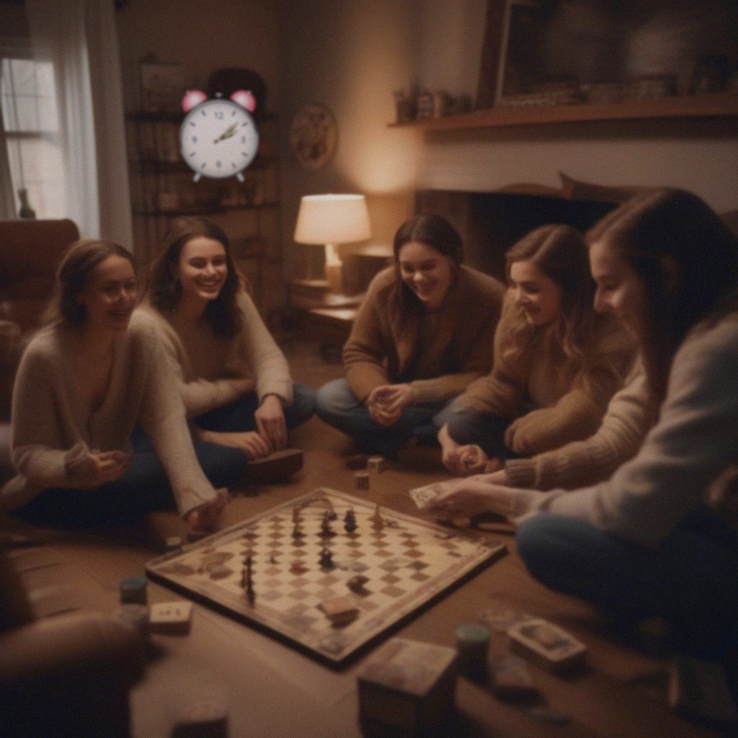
2:08
